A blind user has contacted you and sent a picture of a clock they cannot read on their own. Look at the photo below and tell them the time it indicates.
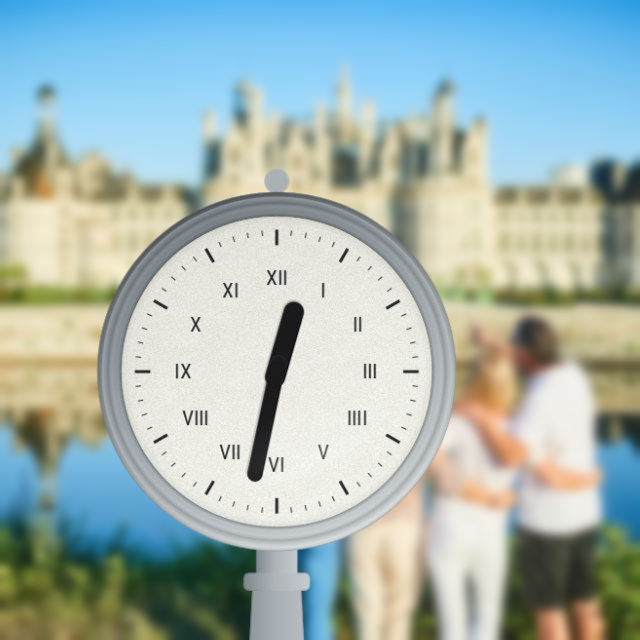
12:32
